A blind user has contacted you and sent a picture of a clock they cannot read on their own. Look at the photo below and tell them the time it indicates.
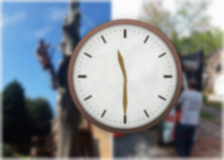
11:30
